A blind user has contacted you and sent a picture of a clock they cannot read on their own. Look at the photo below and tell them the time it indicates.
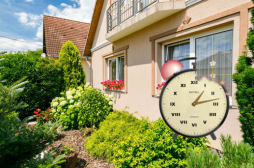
1:13
